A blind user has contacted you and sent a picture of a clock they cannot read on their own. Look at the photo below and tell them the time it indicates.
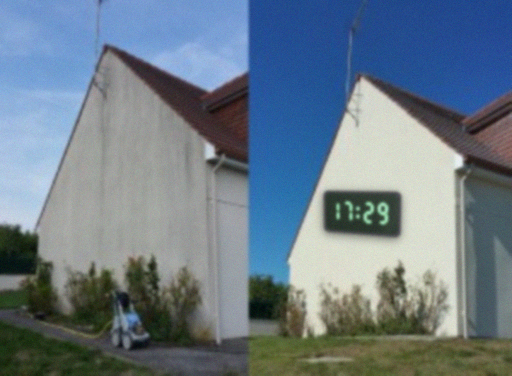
17:29
